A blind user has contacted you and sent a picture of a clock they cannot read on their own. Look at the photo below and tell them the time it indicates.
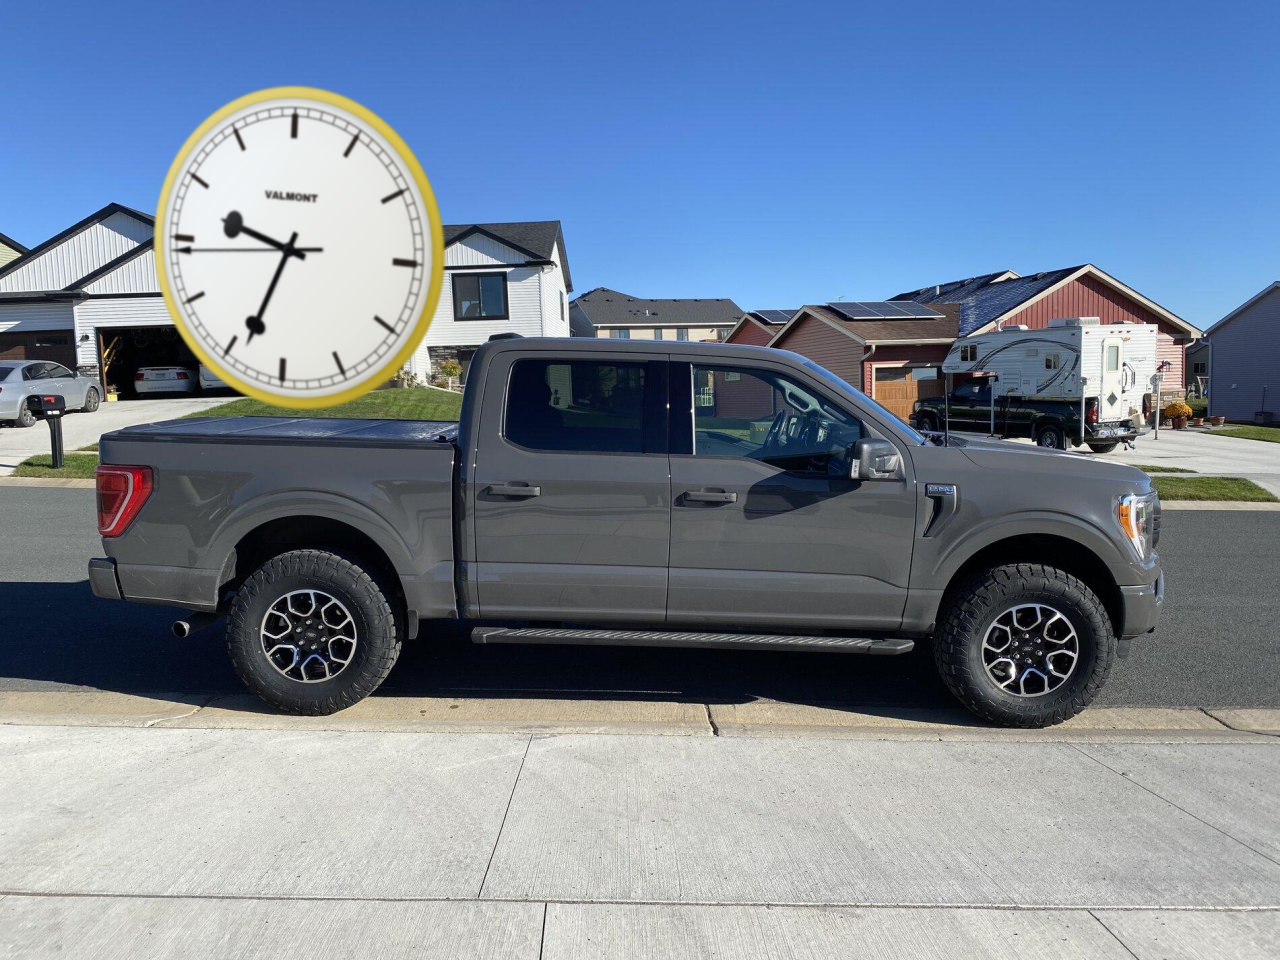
9:33:44
